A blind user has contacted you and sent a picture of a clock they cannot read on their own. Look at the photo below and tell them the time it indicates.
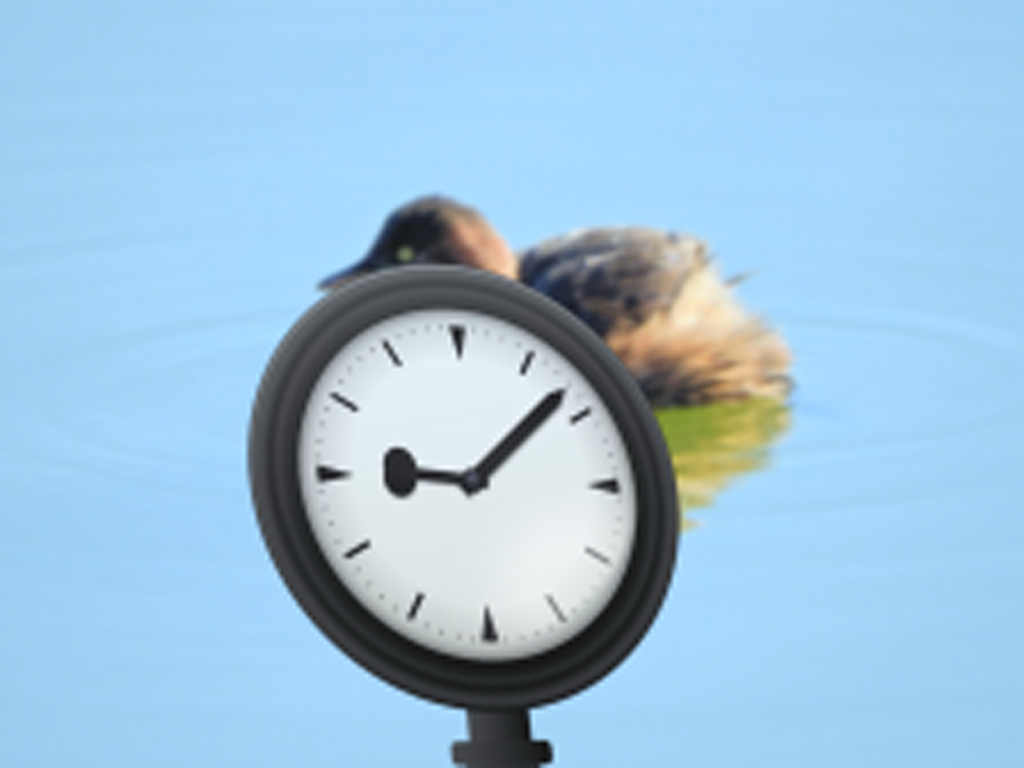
9:08
